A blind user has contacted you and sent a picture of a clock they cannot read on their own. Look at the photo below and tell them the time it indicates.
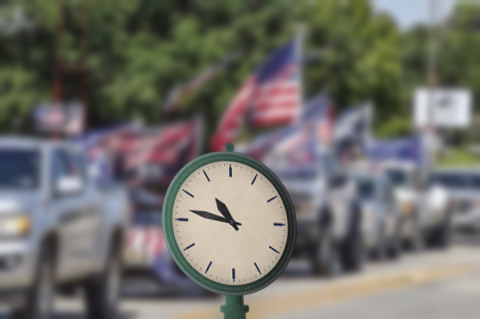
10:47
